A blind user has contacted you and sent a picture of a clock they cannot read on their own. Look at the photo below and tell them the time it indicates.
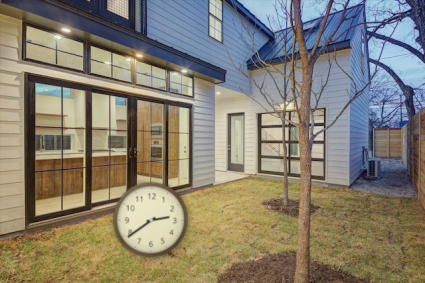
2:39
